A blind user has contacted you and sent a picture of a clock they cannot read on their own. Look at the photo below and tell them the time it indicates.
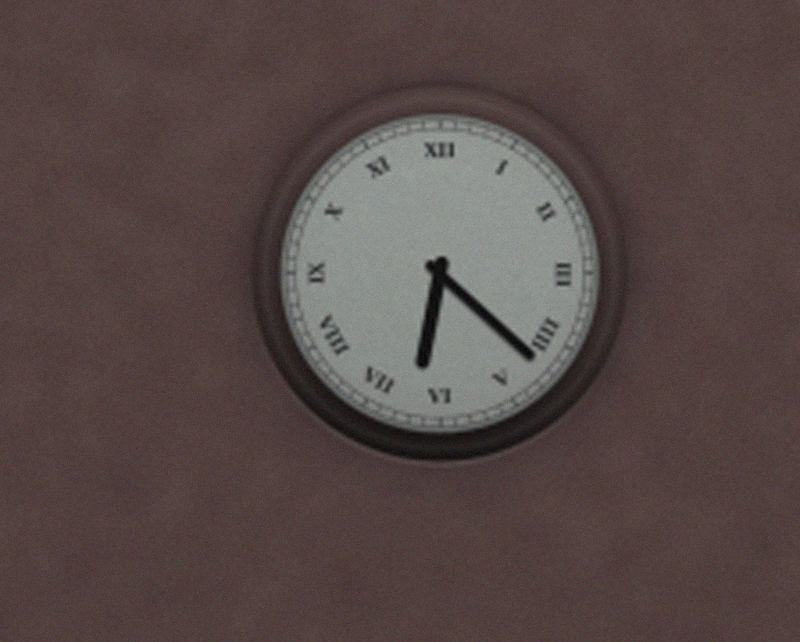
6:22
